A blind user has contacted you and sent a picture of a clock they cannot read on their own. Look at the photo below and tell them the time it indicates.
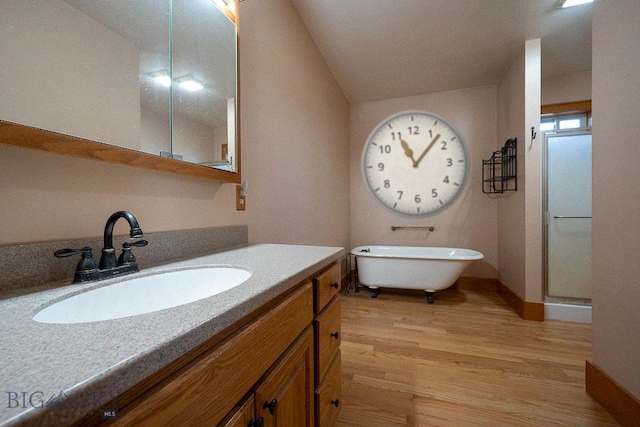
11:07
